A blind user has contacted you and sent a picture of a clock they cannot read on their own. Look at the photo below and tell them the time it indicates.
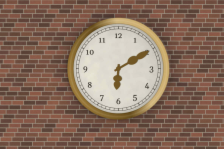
6:10
